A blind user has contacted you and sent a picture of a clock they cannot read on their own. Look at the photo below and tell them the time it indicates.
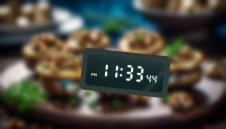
11:33:44
